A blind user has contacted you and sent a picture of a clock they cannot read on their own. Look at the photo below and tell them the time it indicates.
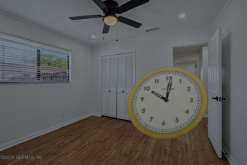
10:01
